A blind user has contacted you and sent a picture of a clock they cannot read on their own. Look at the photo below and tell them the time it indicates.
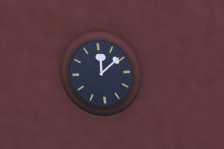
12:09
